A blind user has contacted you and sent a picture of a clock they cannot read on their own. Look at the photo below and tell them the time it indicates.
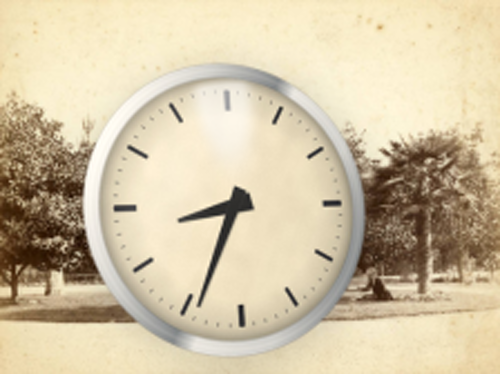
8:34
